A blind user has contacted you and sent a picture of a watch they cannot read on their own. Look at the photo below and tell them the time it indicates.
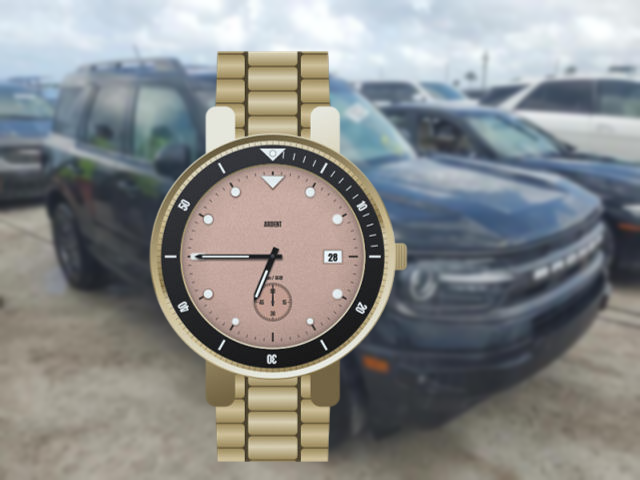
6:45
